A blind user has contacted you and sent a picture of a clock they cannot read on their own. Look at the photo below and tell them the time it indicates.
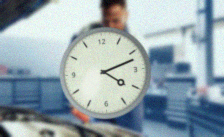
4:12
